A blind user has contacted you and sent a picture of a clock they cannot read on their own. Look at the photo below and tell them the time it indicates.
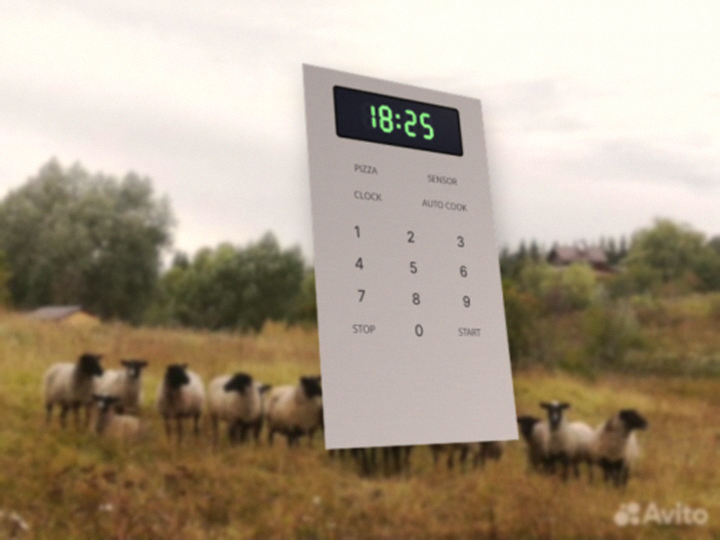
18:25
